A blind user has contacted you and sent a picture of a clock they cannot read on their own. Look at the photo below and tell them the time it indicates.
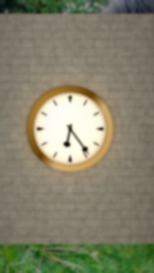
6:24
